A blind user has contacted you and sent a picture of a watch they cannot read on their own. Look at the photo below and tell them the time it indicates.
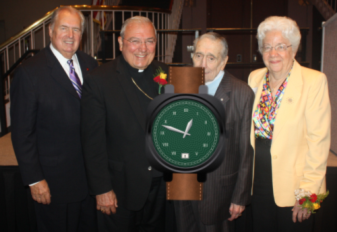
12:48
